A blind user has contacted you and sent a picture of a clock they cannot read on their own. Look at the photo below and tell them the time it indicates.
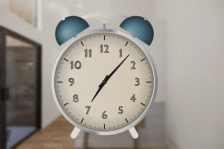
7:07
